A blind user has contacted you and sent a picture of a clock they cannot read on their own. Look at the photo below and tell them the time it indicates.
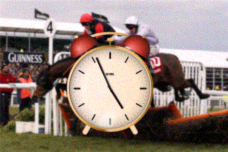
4:56
